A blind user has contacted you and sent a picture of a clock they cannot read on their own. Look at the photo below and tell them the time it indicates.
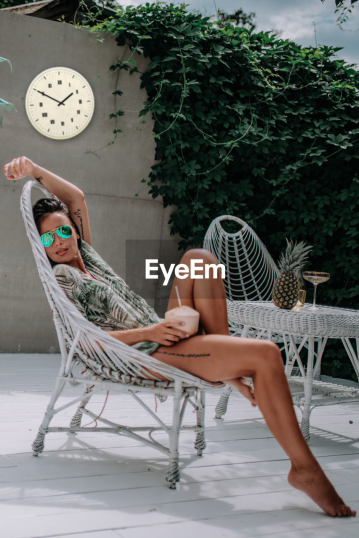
1:50
